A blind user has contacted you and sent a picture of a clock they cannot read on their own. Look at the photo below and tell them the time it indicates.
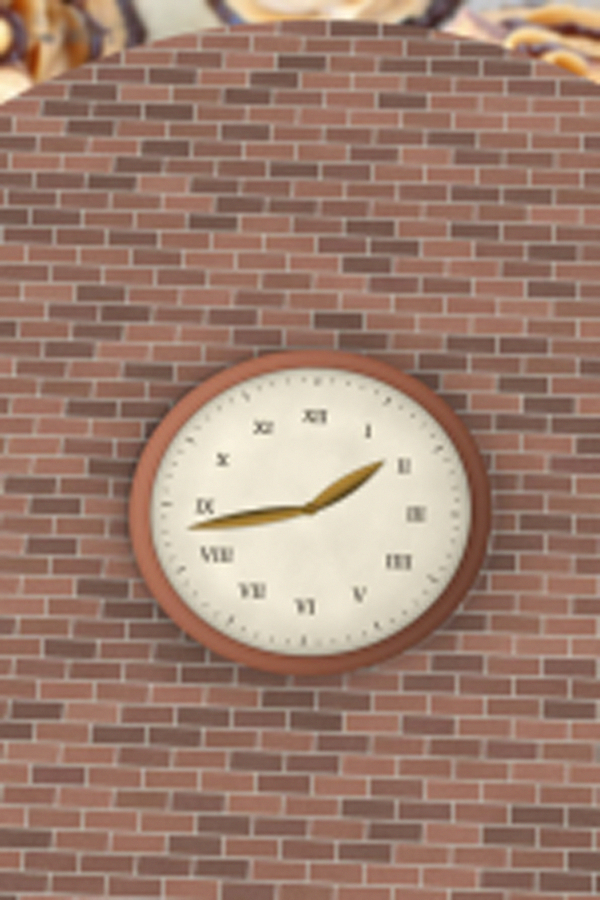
1:43
